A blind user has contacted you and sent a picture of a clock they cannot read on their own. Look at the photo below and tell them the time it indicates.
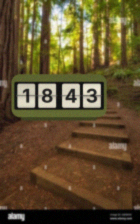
18:43
